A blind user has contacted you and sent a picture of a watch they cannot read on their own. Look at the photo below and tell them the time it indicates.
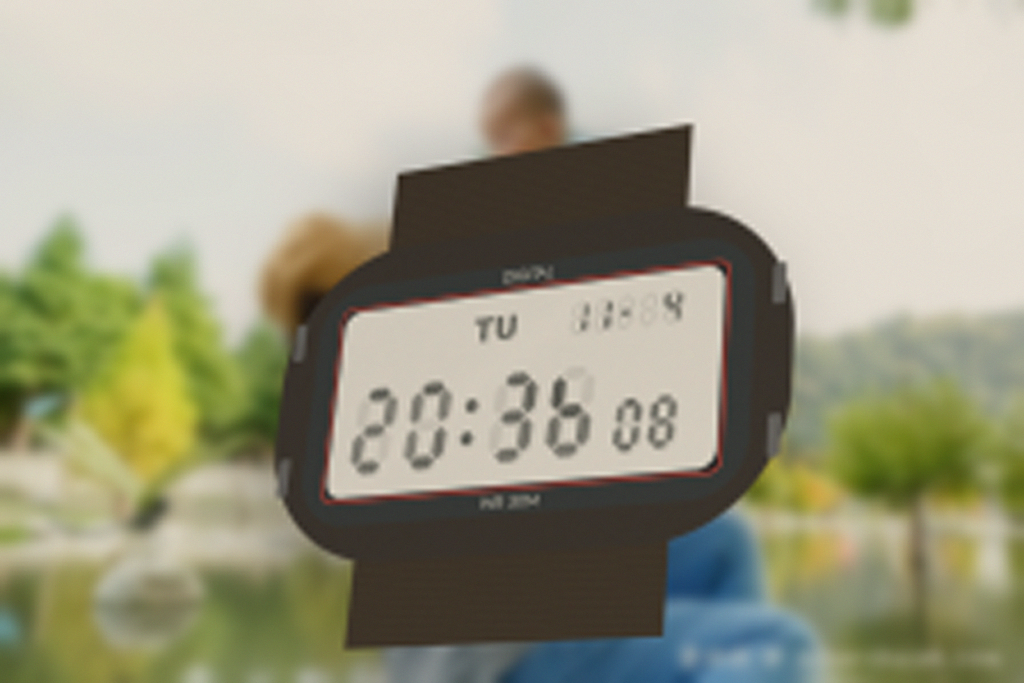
20:36:08
